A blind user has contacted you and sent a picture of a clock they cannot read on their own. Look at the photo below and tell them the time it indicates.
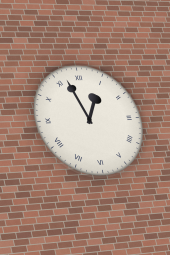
12:57
